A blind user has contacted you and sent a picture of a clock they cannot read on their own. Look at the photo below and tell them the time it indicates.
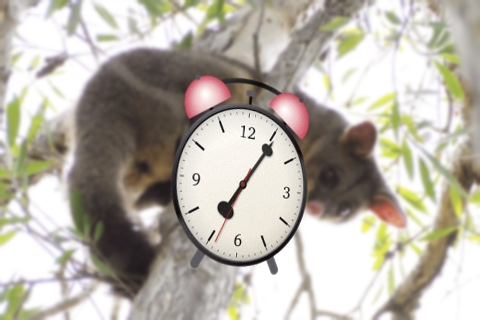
7:05:34
